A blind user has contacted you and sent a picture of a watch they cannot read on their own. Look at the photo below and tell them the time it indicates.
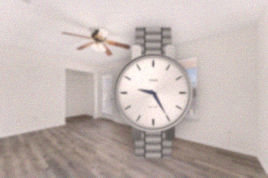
9:25
